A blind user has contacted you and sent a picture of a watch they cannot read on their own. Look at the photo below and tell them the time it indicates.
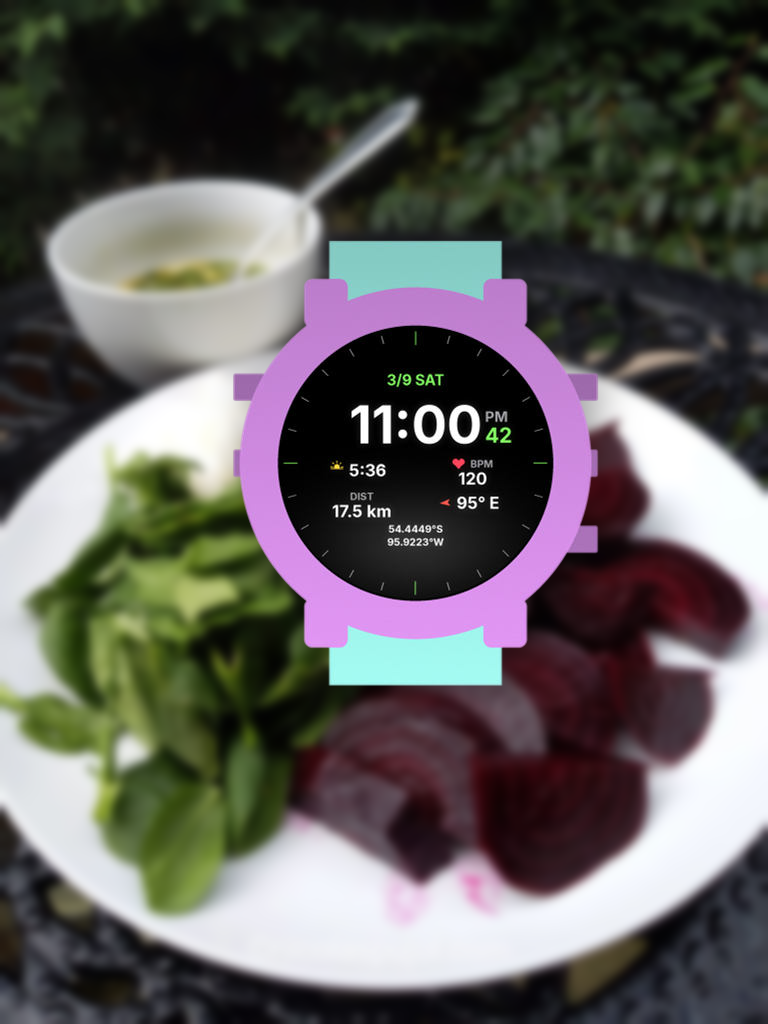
11:00:42
